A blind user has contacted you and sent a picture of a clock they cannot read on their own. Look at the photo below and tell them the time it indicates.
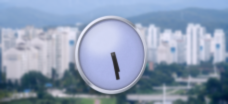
5:28
